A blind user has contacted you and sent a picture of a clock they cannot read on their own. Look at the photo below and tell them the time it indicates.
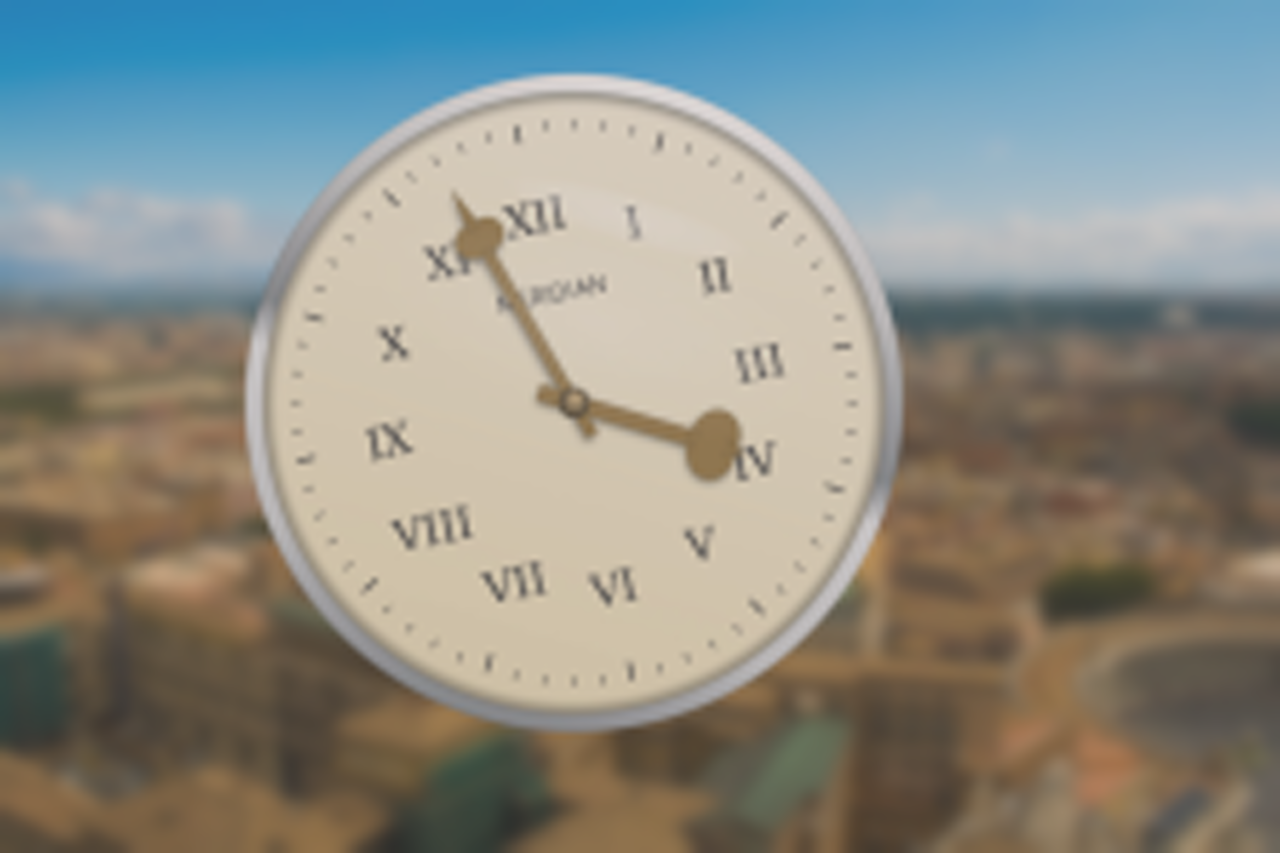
3:57
